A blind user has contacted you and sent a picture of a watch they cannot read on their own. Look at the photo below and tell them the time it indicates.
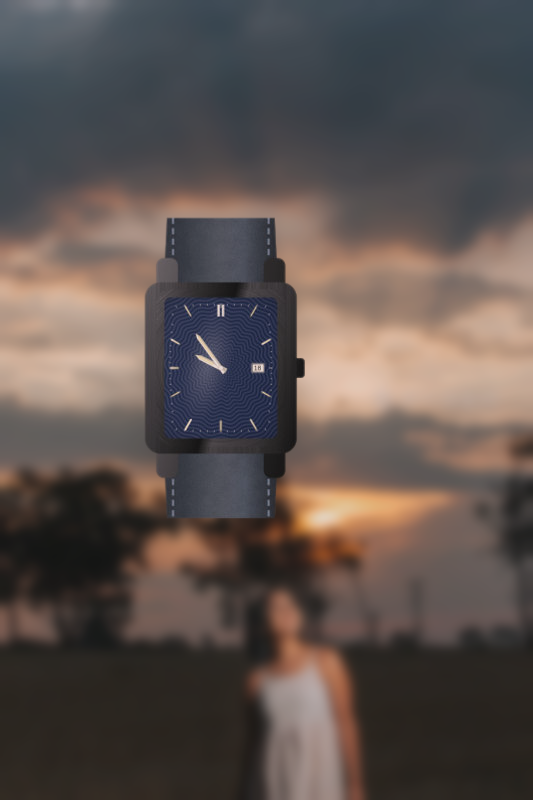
9:54
